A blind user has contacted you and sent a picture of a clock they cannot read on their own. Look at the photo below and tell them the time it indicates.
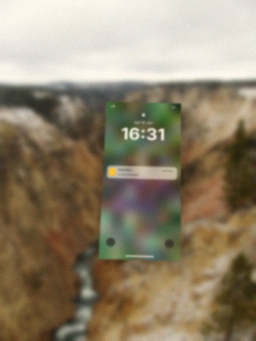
16:31
